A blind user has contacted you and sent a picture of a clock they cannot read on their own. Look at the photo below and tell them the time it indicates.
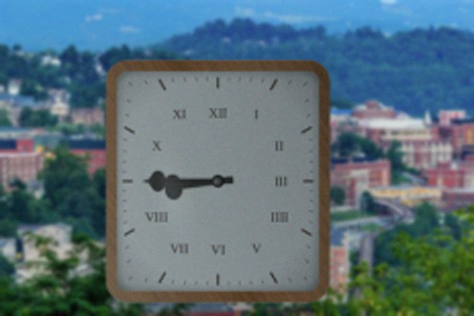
8:45
